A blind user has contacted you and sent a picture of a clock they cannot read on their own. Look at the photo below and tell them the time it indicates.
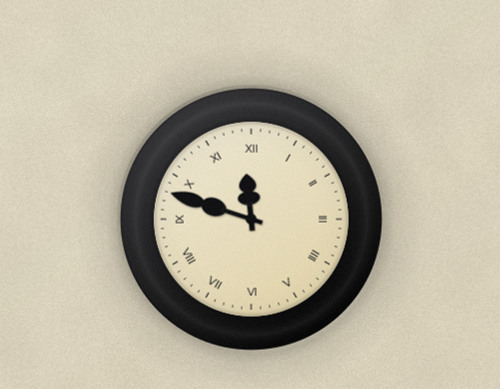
11:48
